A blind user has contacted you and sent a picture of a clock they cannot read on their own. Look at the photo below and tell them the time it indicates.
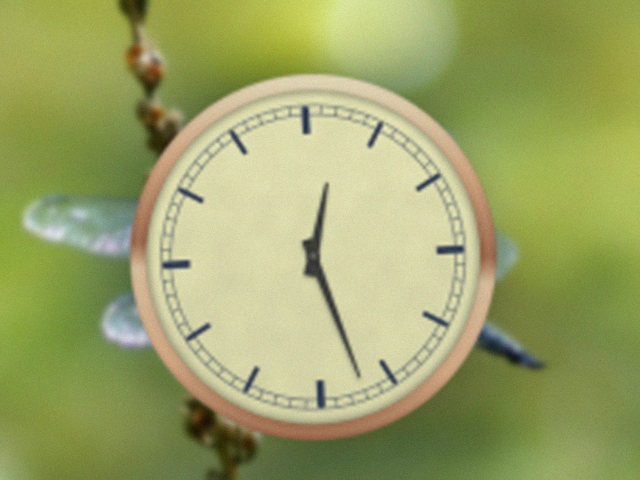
12:27
